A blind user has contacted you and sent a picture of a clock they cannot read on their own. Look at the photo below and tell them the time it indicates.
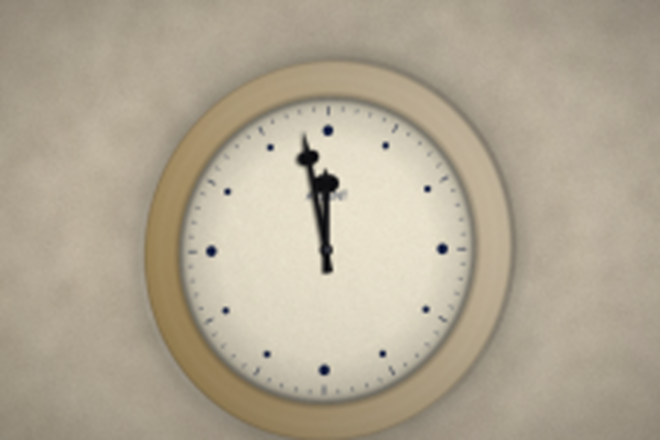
11:58
